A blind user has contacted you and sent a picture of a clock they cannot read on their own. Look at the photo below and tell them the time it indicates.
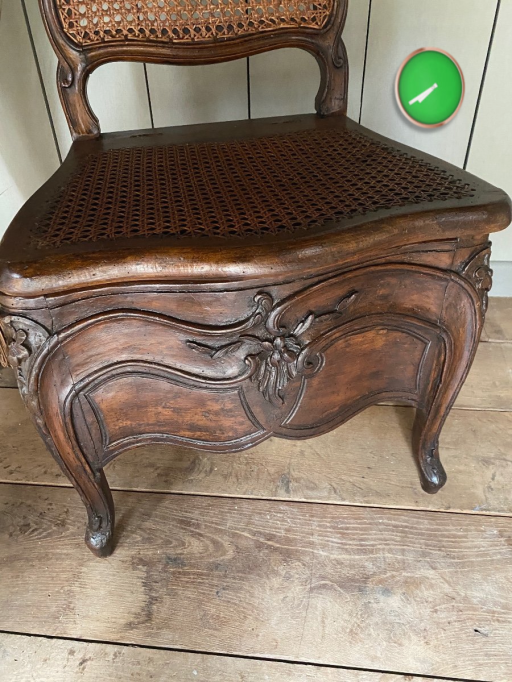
7:40
